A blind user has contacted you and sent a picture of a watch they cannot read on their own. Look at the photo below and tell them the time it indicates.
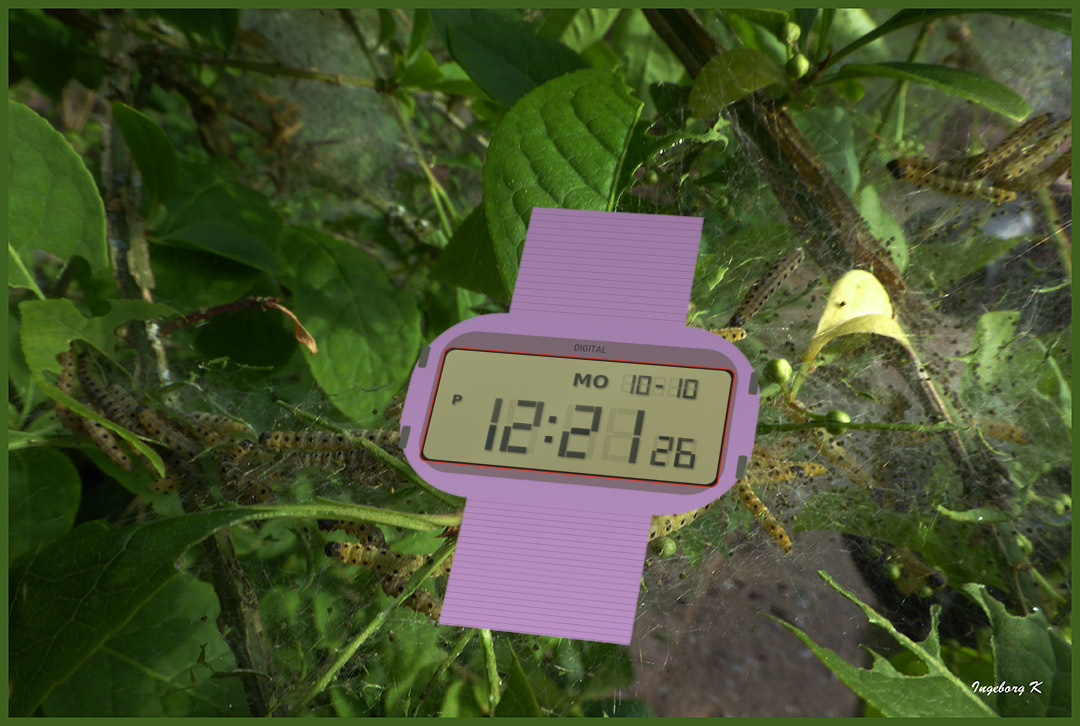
12:21:26
